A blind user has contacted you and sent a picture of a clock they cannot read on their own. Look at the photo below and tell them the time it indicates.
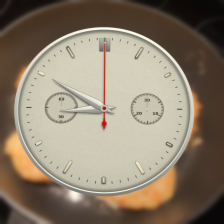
8:50
